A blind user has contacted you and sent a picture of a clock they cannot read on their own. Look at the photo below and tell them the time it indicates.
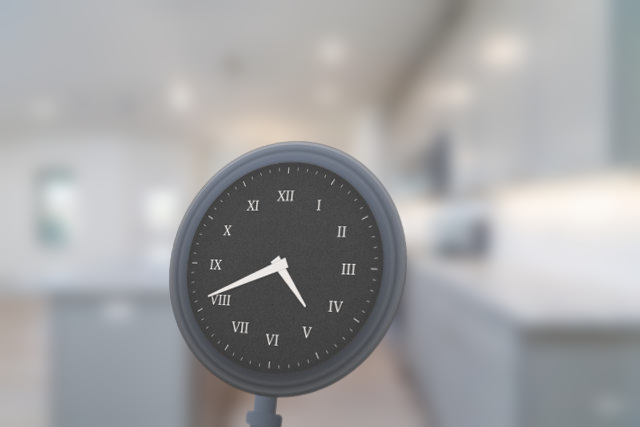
4:41
